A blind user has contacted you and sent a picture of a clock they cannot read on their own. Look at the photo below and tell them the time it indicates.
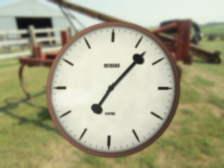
7:07
